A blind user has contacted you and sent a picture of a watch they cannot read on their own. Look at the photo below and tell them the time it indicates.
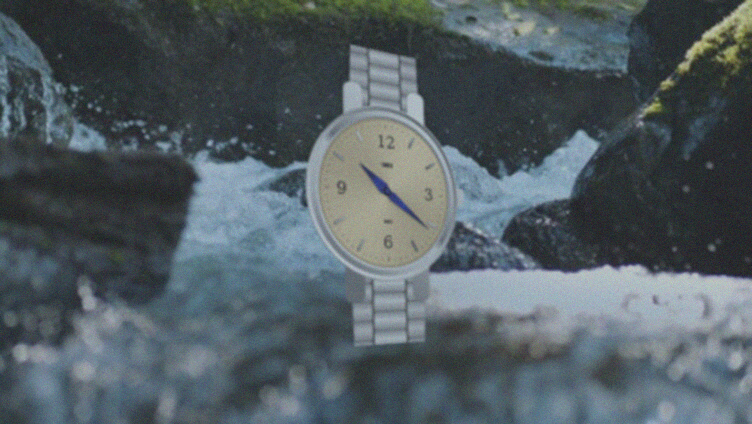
10:21
